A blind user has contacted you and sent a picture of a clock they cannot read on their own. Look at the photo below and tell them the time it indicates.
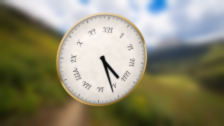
4:26
